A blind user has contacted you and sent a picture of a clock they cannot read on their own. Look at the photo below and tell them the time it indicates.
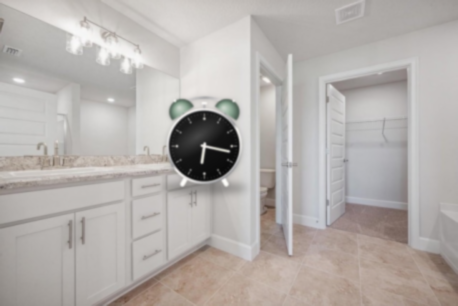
6:17
